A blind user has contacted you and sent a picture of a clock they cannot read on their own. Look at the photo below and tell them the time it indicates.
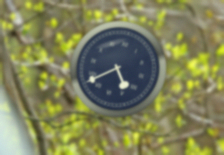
4:38
